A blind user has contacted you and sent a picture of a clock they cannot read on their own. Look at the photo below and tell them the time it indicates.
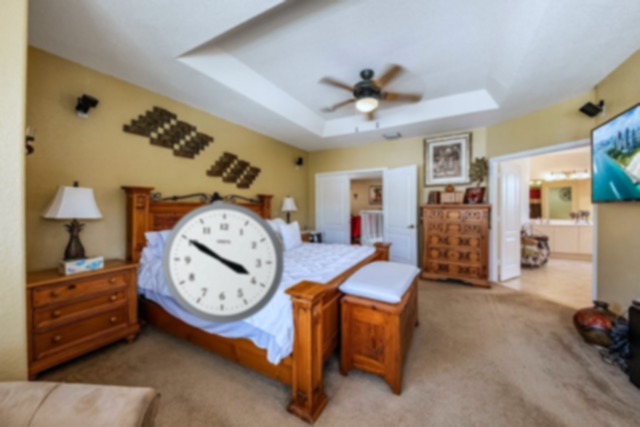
3:50
